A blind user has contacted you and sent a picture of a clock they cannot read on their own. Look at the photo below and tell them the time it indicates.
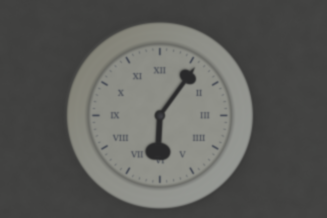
6:06
